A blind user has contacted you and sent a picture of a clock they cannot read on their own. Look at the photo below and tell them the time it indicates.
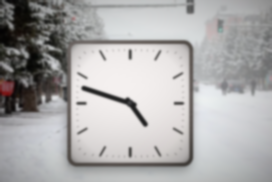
4:48
